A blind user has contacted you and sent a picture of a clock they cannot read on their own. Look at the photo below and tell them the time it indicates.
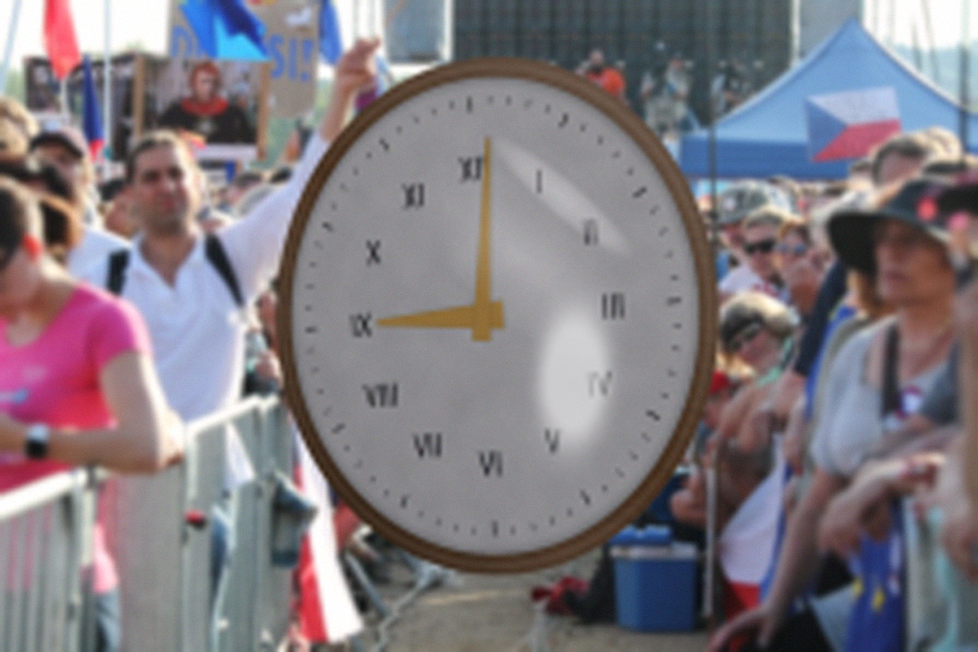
9:01
